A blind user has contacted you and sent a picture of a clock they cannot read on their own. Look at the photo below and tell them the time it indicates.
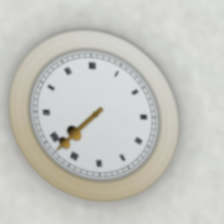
7:38
